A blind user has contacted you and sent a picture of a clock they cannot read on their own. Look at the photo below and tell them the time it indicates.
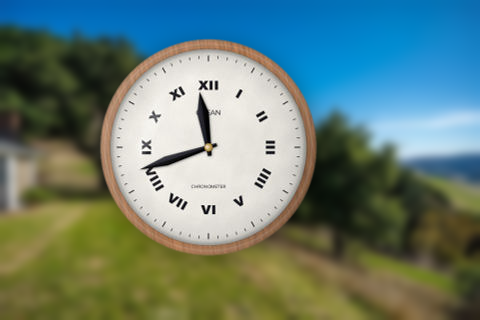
11:42
